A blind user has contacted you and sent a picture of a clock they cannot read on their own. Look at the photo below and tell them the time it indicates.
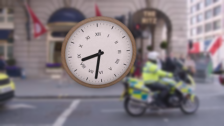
8:32
